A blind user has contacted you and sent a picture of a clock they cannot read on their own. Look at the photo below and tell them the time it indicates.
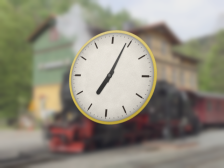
7:04
